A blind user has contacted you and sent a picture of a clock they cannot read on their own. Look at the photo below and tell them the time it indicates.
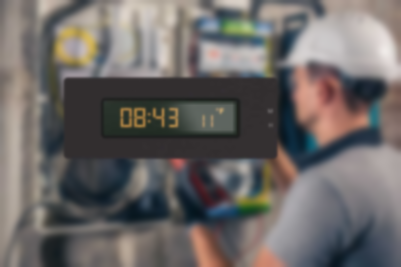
8:43
